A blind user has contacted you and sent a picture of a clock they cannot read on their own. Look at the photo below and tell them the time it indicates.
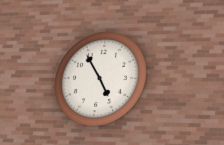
4:54
